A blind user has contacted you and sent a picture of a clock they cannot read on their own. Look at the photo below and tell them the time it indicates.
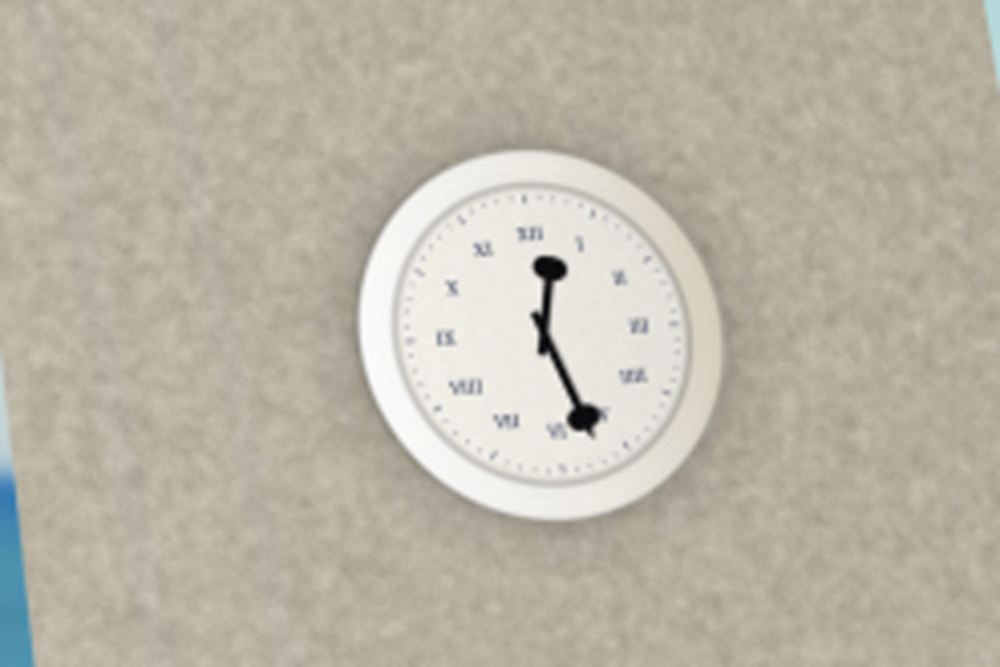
12:27
